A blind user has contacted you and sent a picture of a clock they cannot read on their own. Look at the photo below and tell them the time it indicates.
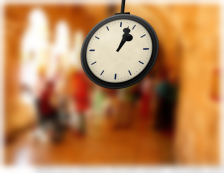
1:03
